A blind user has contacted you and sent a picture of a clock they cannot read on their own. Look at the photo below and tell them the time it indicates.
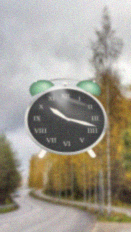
10:18
